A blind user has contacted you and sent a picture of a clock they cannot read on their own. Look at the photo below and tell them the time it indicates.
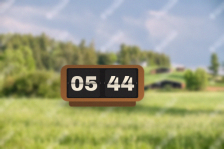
5:44
